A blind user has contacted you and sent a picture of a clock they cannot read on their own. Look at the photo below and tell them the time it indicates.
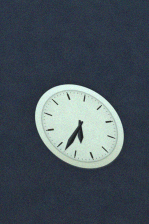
6:38
